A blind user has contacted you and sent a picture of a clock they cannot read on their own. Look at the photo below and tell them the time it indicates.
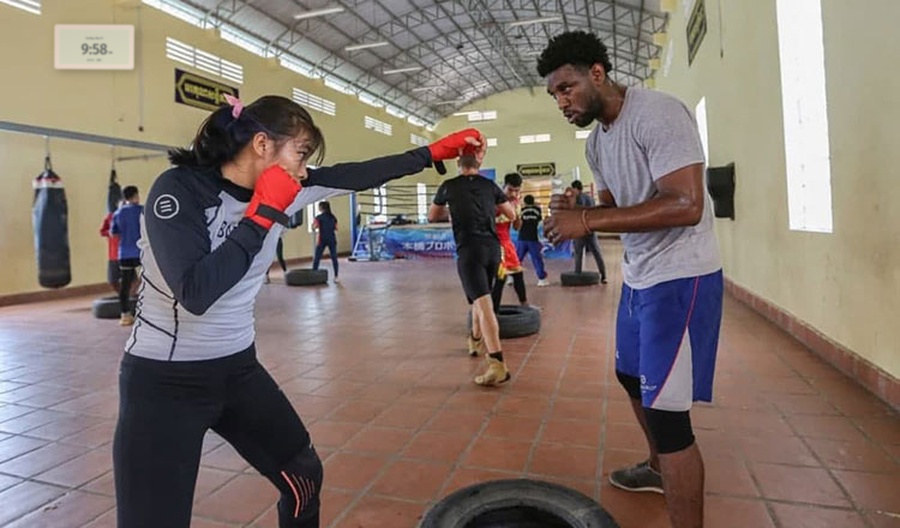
9:58
